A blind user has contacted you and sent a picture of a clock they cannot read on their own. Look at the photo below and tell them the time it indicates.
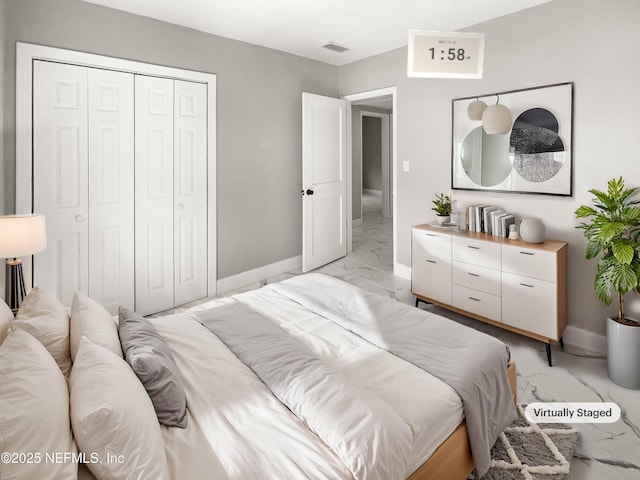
1:58
